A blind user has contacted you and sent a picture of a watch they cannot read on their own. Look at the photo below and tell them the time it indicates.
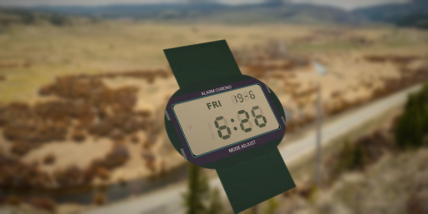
6:26
